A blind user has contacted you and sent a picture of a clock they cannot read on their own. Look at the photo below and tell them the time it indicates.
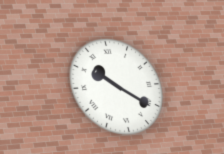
10:21
